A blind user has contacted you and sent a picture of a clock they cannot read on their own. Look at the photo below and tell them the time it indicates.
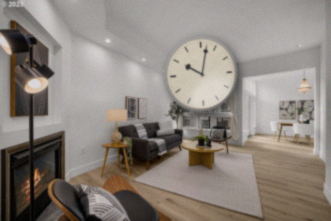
10:02
